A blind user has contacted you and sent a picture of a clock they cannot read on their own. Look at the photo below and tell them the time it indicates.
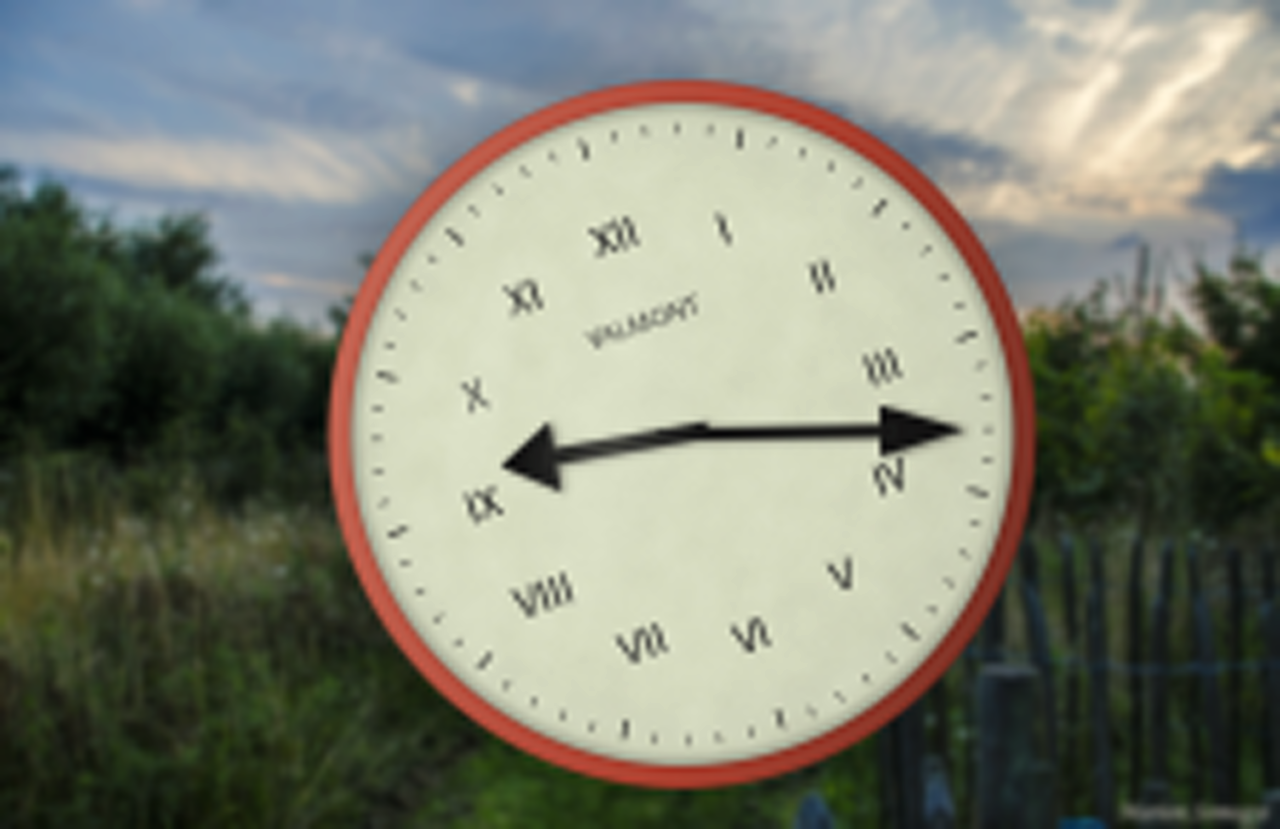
9:18
